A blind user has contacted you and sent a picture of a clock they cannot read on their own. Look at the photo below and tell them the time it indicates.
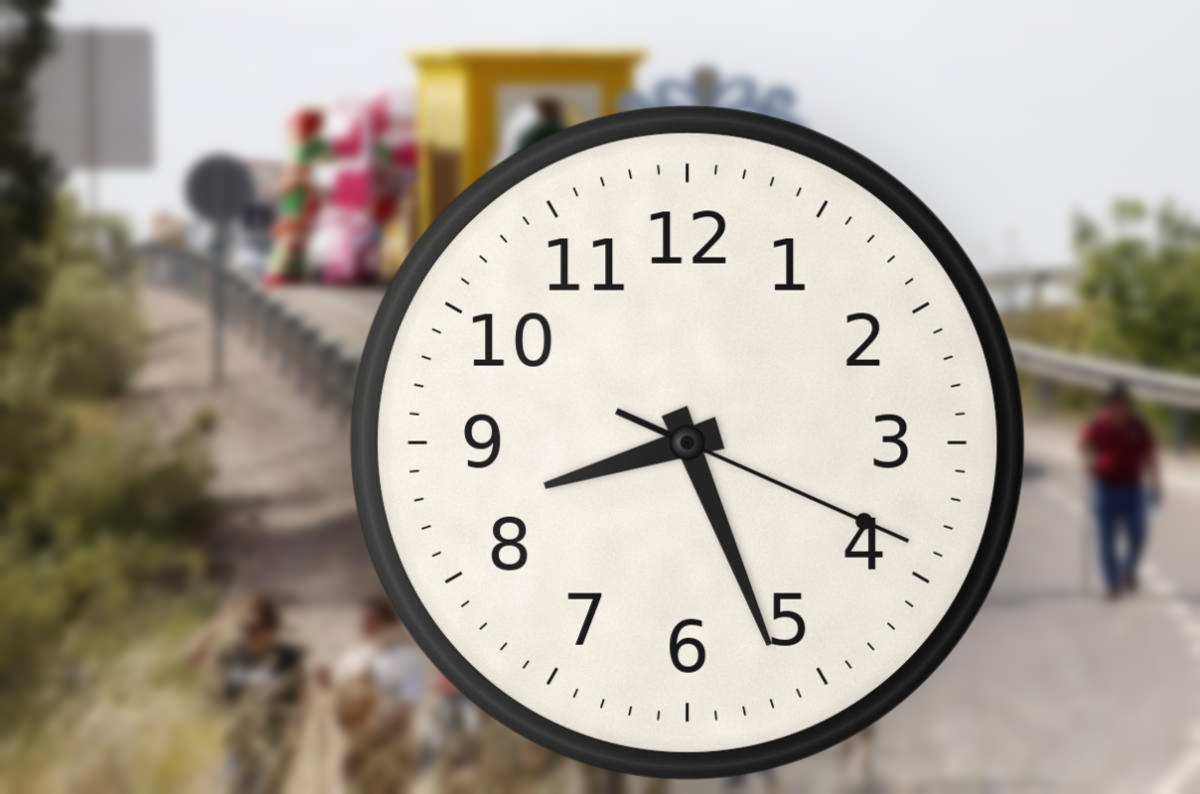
8:26:19
